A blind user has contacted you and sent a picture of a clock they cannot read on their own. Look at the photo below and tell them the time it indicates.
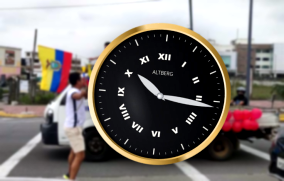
10:16
